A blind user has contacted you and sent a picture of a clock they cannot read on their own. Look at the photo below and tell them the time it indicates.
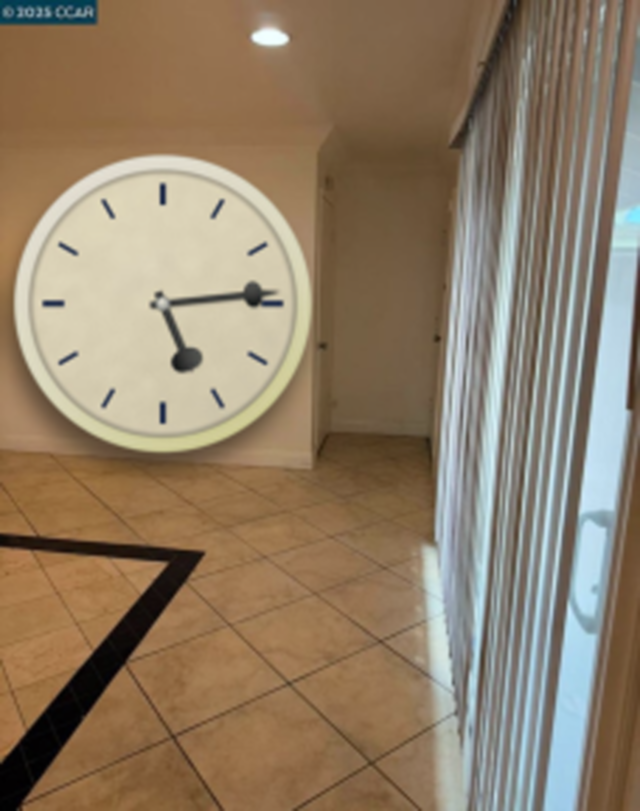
5:14
